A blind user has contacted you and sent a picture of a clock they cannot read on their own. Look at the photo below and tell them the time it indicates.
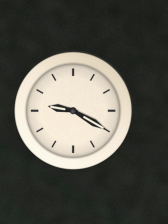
9:20
